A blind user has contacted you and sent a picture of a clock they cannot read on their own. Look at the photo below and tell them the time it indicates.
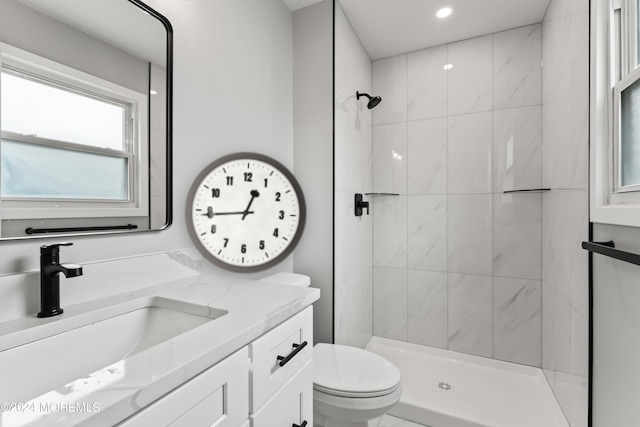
12:44
